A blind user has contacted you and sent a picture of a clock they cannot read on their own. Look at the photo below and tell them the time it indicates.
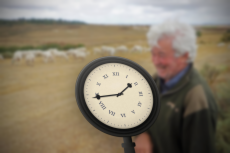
1:44
